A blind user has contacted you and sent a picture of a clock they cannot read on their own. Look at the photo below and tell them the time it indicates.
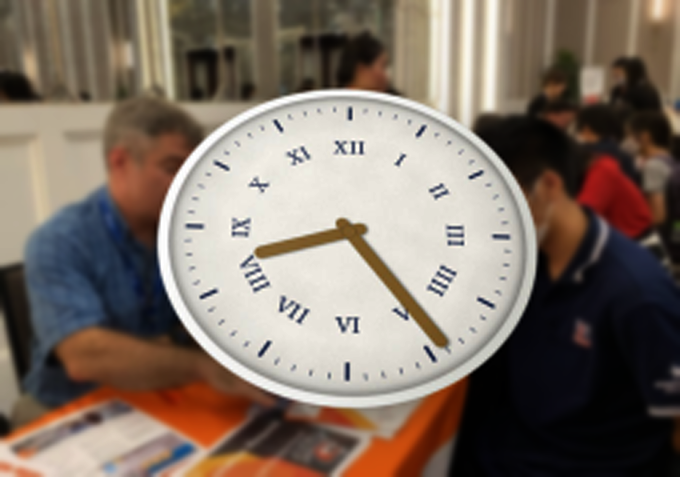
8:24
